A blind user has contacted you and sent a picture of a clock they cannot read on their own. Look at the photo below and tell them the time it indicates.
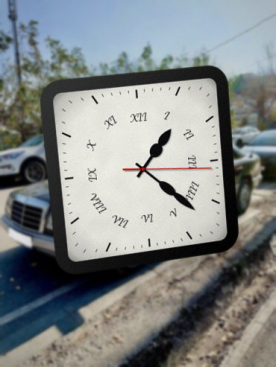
1:22:16
